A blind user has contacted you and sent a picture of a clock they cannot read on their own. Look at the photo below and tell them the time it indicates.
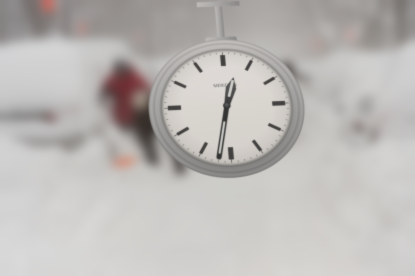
12:32
